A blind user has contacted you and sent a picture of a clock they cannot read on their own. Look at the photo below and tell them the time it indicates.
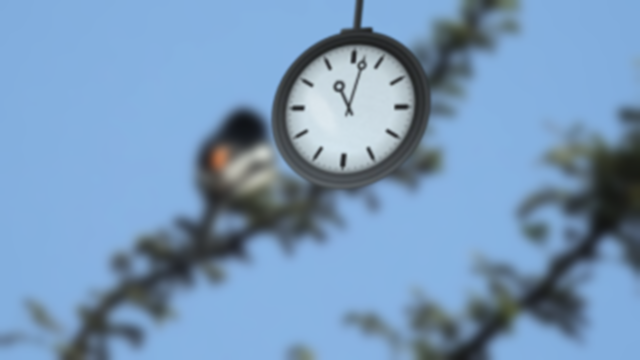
11:02
